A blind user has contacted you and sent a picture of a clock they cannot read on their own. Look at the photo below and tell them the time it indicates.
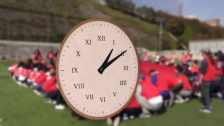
1:10
